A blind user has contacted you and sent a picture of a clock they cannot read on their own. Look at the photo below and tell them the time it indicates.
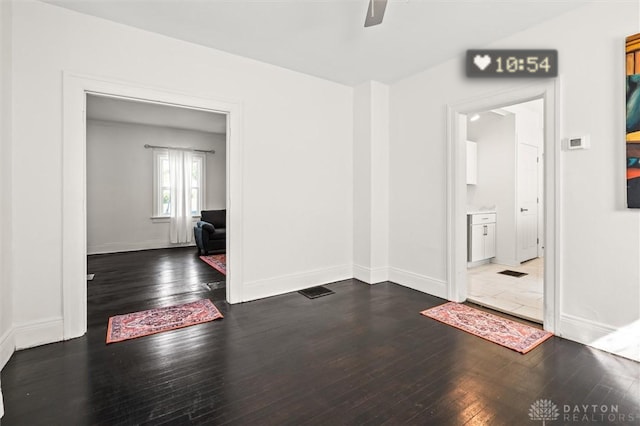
10:54
